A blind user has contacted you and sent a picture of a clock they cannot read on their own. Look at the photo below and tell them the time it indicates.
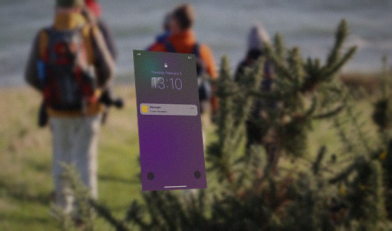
13:10
